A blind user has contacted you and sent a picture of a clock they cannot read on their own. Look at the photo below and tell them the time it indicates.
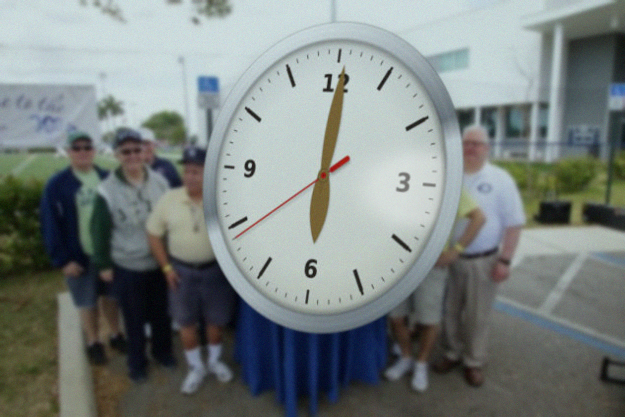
6:00:39
